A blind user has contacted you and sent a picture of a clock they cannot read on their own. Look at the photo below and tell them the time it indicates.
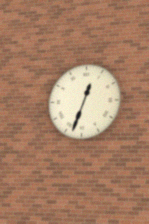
12:33
